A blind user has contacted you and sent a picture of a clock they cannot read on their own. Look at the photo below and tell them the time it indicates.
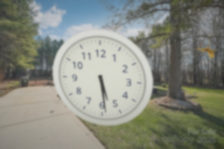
5:29
